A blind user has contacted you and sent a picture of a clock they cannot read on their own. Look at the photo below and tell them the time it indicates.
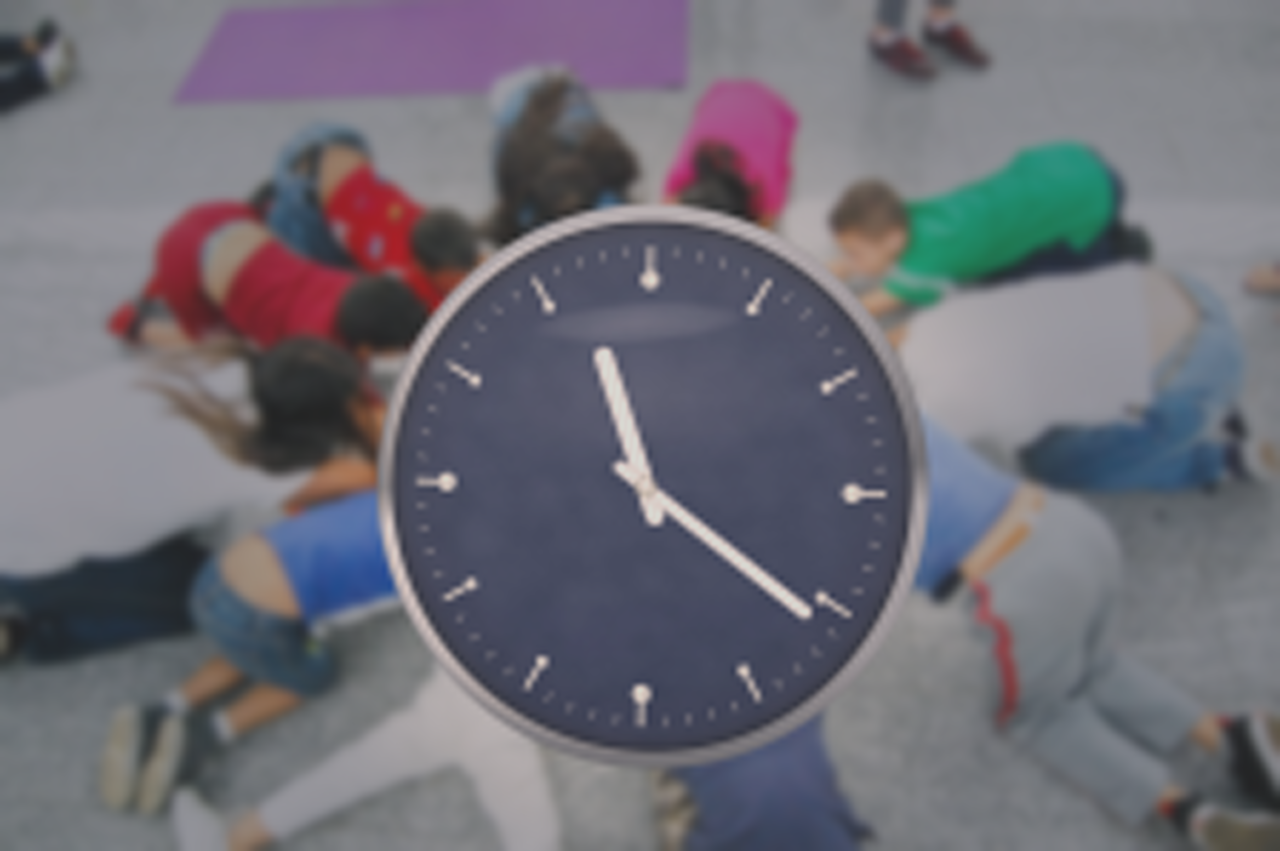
11:21
